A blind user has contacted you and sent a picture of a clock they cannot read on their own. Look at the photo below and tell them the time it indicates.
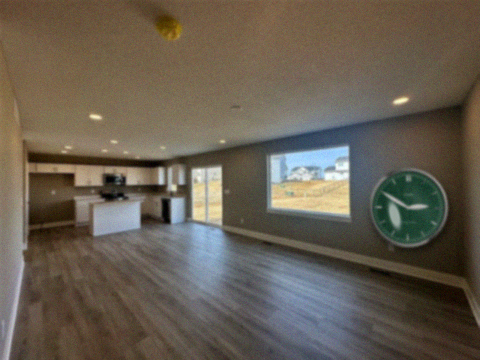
2:50
